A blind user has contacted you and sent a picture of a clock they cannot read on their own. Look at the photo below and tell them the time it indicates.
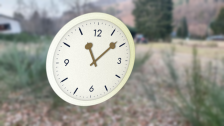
11:08
